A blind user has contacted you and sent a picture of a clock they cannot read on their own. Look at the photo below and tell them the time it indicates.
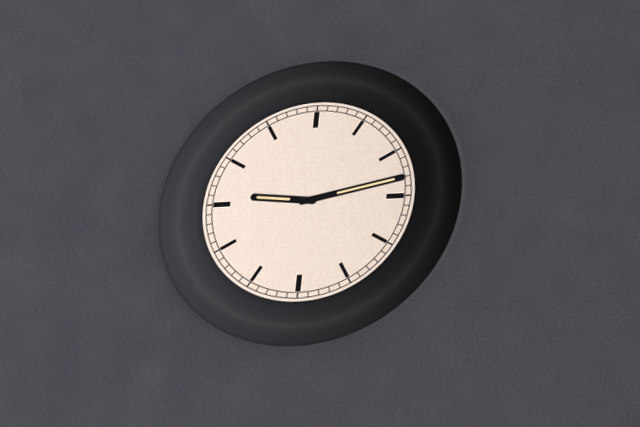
9:13
